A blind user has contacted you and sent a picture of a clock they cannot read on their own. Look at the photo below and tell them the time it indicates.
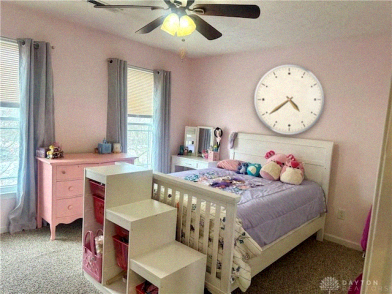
4:39
